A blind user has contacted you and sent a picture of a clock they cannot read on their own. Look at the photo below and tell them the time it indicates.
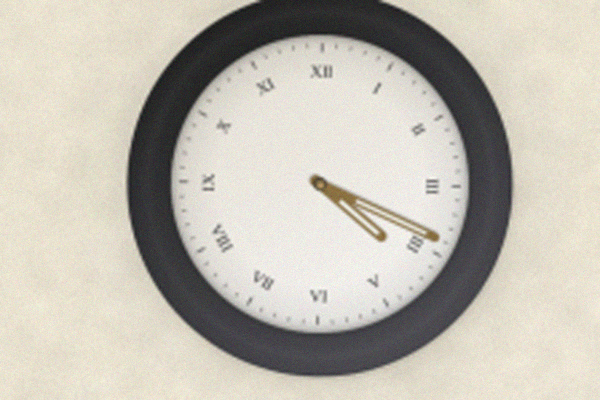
4:19
